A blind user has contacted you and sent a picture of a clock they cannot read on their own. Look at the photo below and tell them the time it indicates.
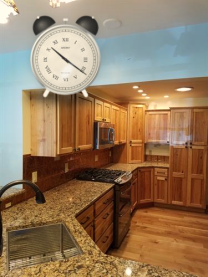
10:21
